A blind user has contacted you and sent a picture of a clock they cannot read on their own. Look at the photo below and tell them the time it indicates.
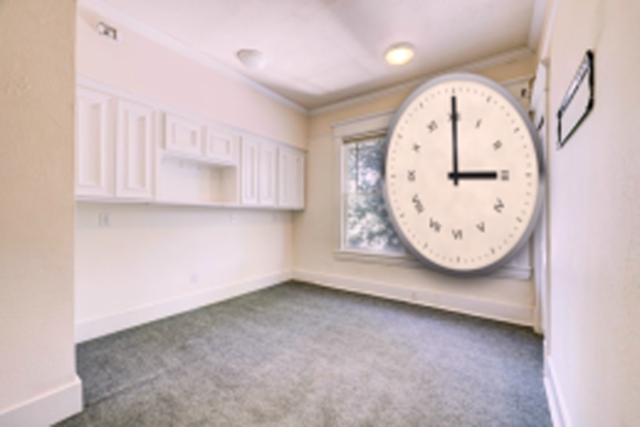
3:00
